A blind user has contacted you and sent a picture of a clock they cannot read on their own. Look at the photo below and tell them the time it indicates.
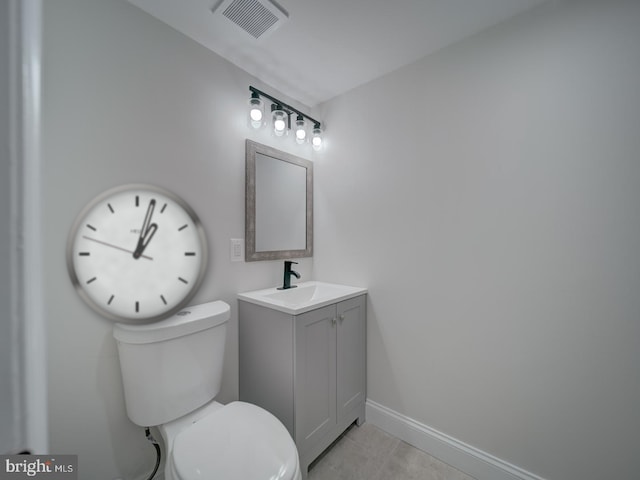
1:02:48
